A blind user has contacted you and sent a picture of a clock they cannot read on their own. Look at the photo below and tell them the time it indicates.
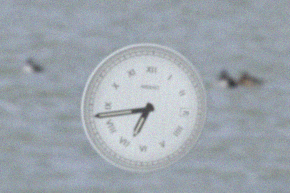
6:43
